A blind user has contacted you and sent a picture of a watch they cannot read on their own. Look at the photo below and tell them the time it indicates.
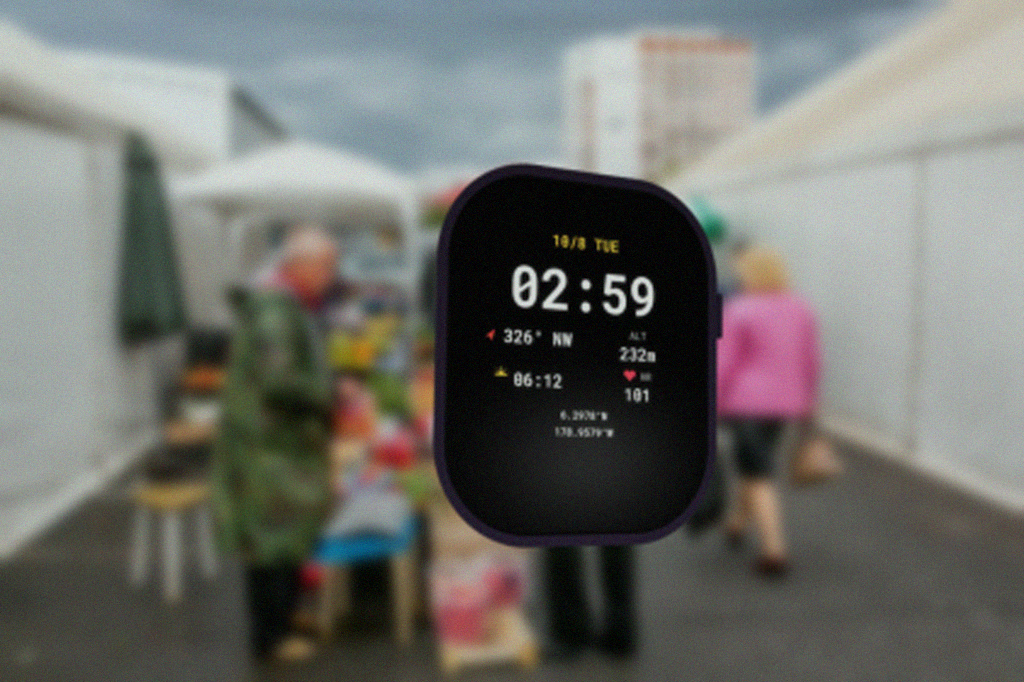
2:59
